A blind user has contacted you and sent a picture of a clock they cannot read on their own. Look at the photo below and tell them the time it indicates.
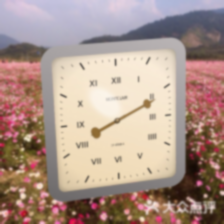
8:11
